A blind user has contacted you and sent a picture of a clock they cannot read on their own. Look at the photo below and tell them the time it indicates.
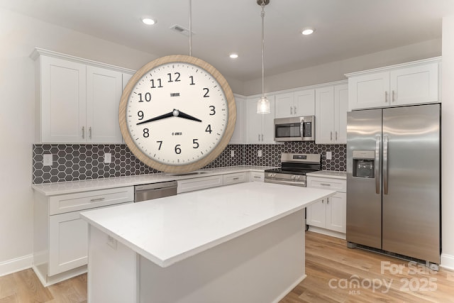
3:43
